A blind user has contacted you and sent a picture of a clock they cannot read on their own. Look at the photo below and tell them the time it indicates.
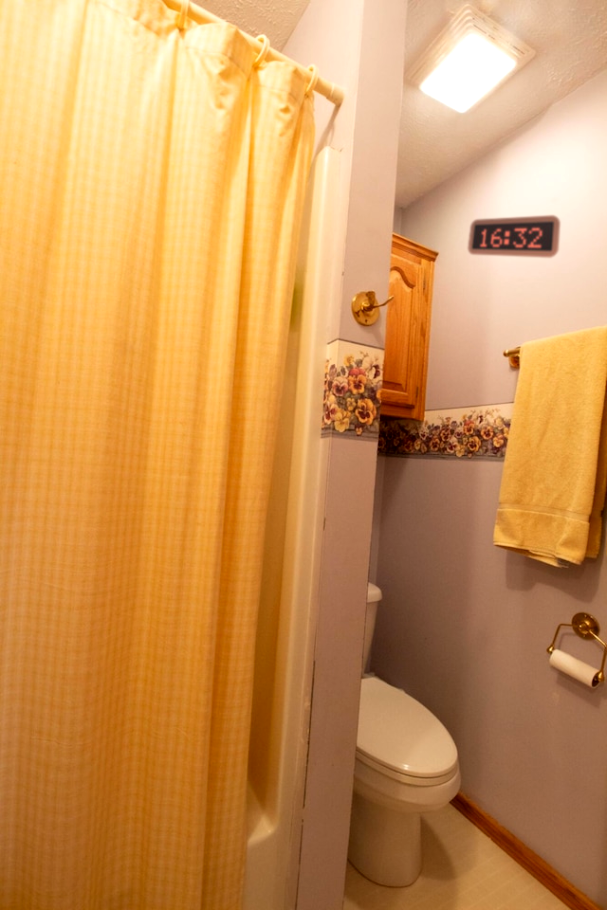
16:32
